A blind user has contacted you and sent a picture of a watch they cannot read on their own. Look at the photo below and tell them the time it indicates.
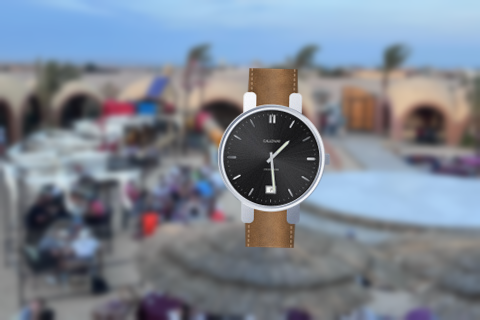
1:29
